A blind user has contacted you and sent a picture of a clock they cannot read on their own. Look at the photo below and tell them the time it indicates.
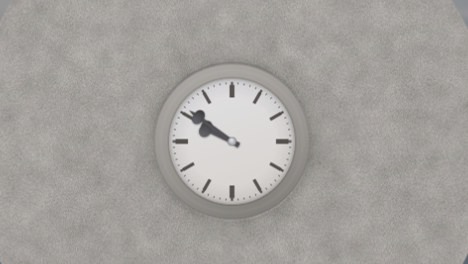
9:51
